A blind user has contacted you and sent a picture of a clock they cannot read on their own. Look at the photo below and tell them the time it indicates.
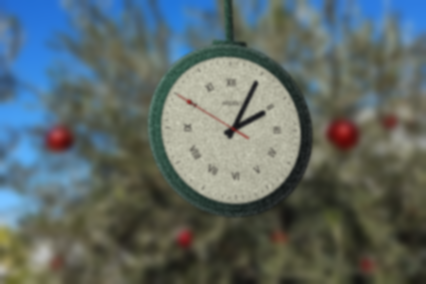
2:04:50
